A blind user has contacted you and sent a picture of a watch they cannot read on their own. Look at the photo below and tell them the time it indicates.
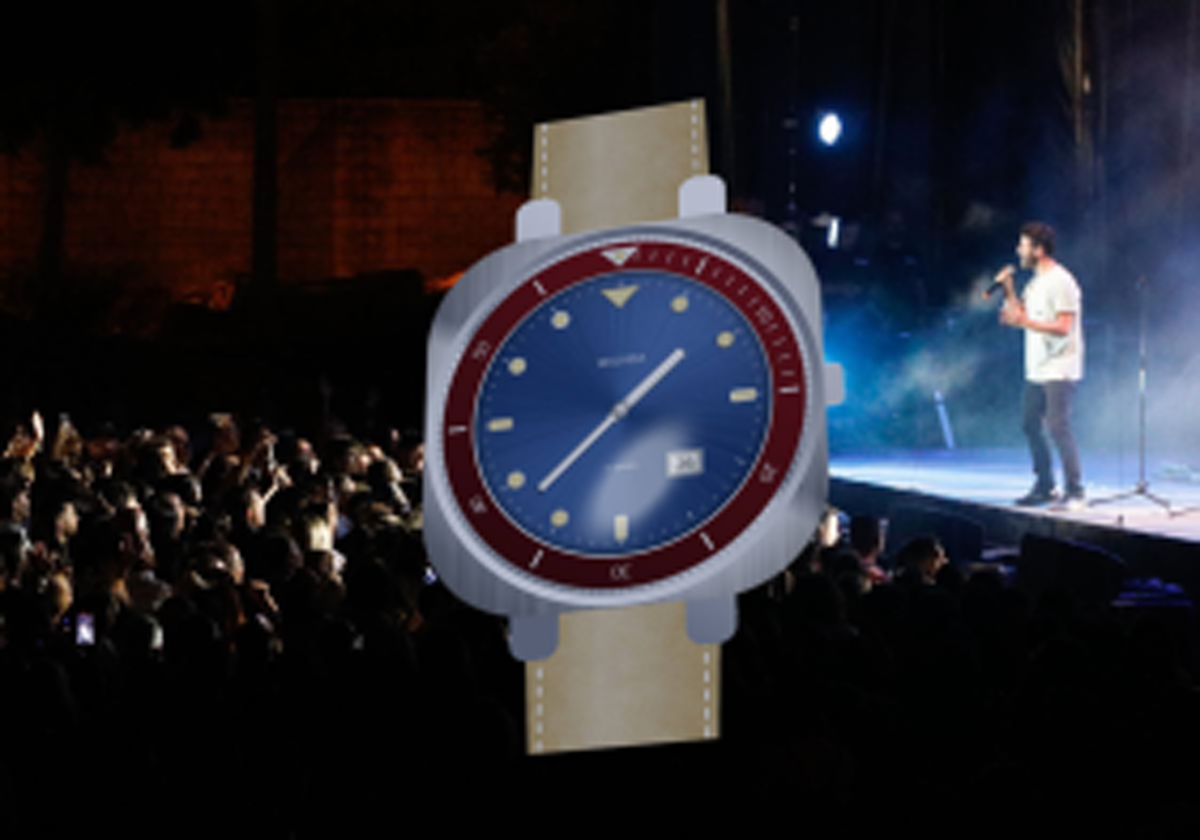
1:38
